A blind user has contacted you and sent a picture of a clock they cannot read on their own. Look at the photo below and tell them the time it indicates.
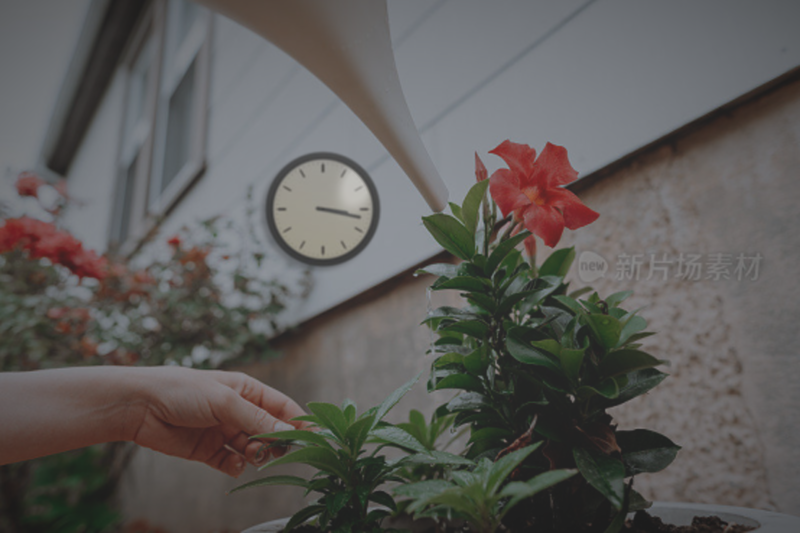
3:17
